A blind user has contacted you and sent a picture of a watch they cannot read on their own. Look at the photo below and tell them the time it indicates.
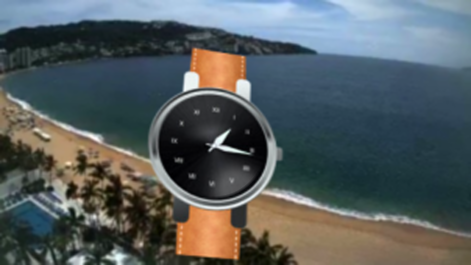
1:16
